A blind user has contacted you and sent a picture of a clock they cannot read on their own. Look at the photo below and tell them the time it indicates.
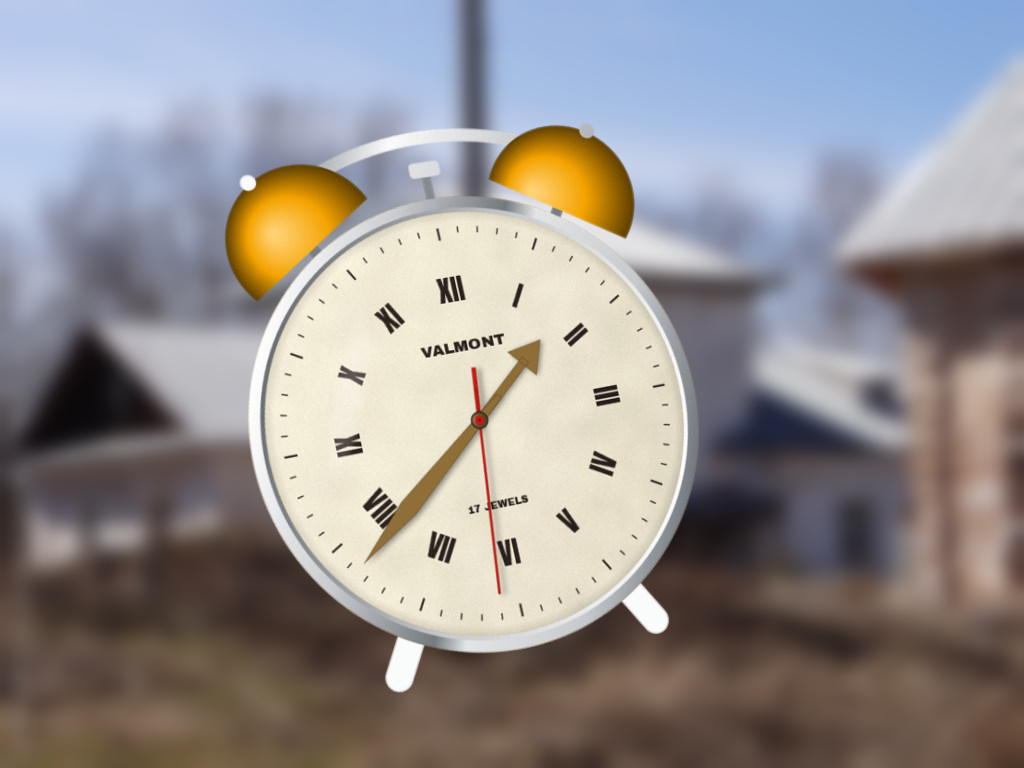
1:38:31
